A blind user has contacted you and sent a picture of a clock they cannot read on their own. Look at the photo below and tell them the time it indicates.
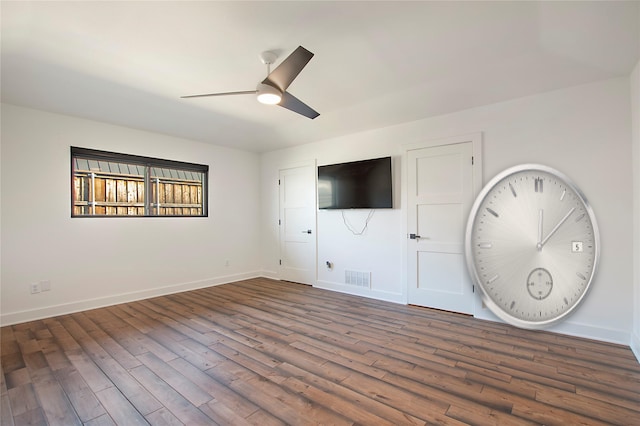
12:08
